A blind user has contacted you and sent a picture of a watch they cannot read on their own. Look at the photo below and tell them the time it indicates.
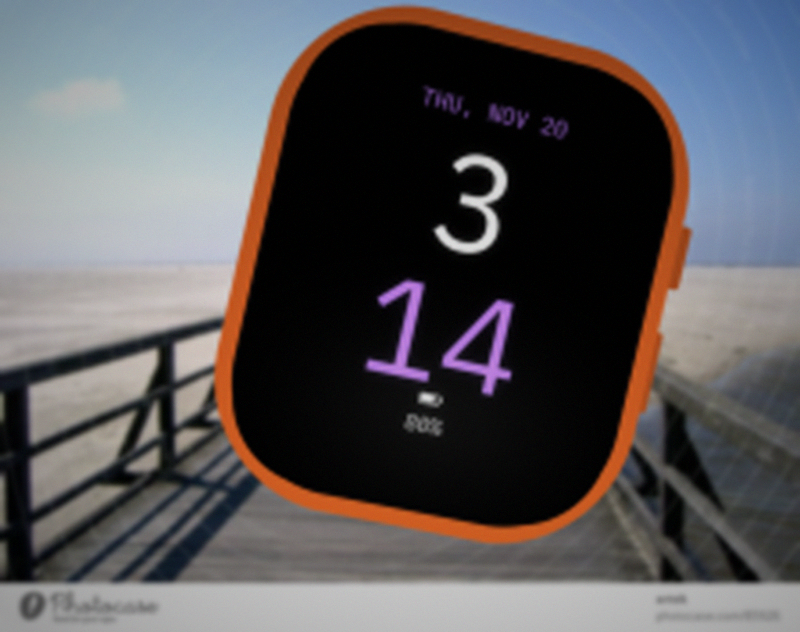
3:14
